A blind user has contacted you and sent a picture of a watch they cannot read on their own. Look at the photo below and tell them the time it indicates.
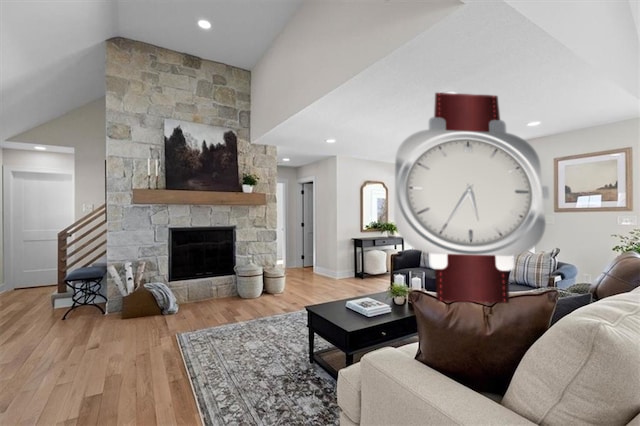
5:35
